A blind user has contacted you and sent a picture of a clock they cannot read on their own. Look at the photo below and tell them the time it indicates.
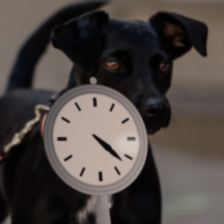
4:22
